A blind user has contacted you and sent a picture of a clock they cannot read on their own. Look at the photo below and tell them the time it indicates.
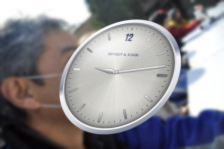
9:13
